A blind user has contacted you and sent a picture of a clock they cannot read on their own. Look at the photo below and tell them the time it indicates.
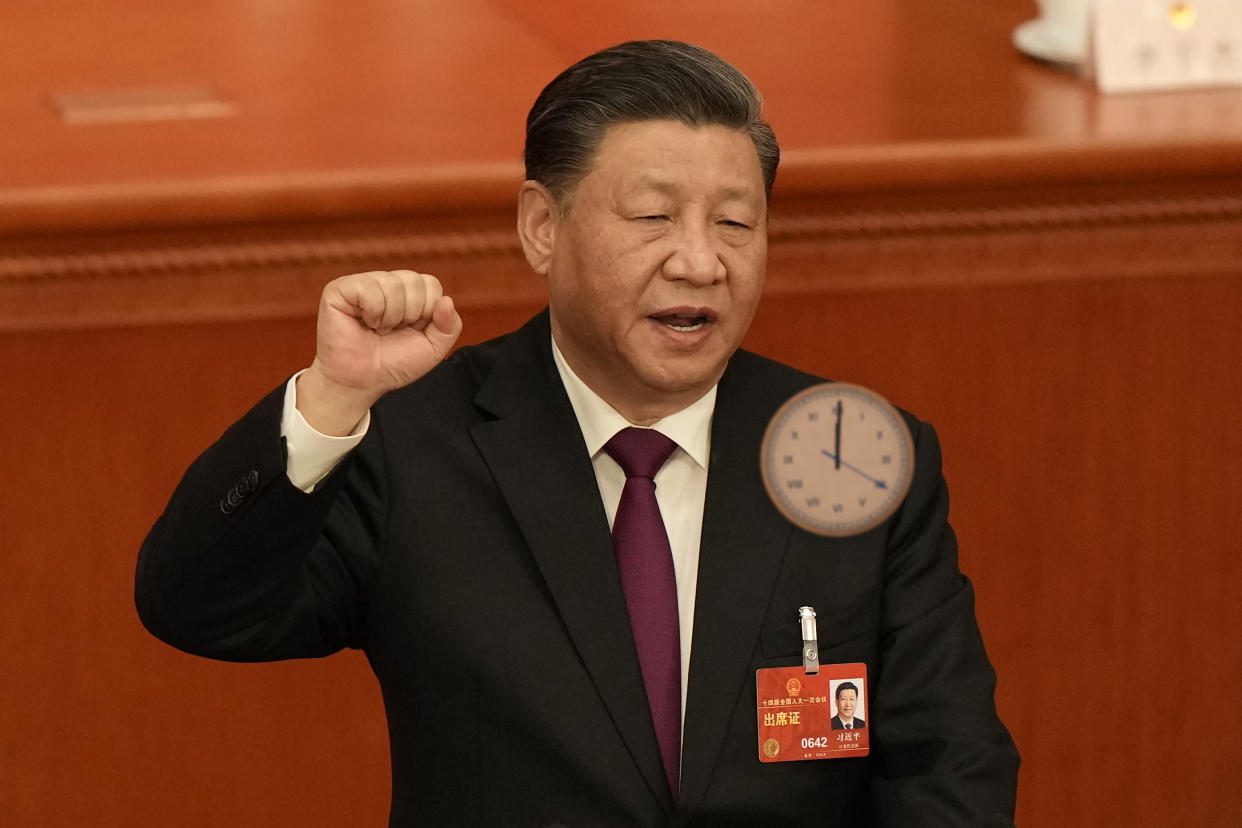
12:00:20
